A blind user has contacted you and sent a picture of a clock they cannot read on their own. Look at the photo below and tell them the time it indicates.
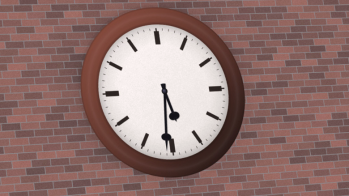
5:31
